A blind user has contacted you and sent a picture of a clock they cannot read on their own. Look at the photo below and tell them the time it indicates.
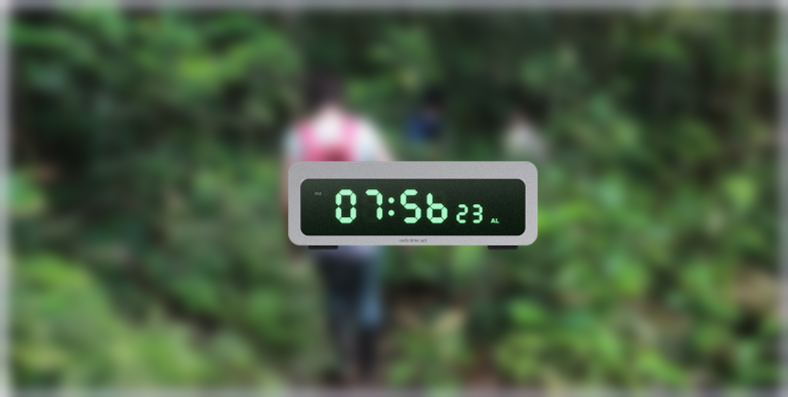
7:56:23
